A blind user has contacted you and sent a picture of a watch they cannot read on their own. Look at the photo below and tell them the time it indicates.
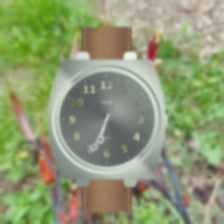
6:34
